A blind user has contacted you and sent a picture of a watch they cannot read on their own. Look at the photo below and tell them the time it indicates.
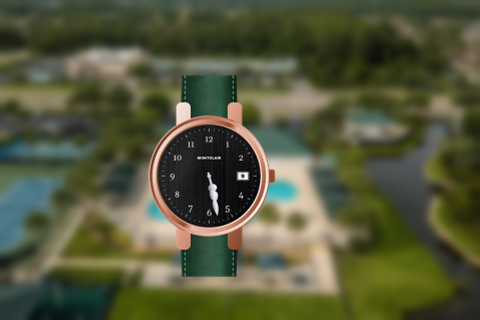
5:28
